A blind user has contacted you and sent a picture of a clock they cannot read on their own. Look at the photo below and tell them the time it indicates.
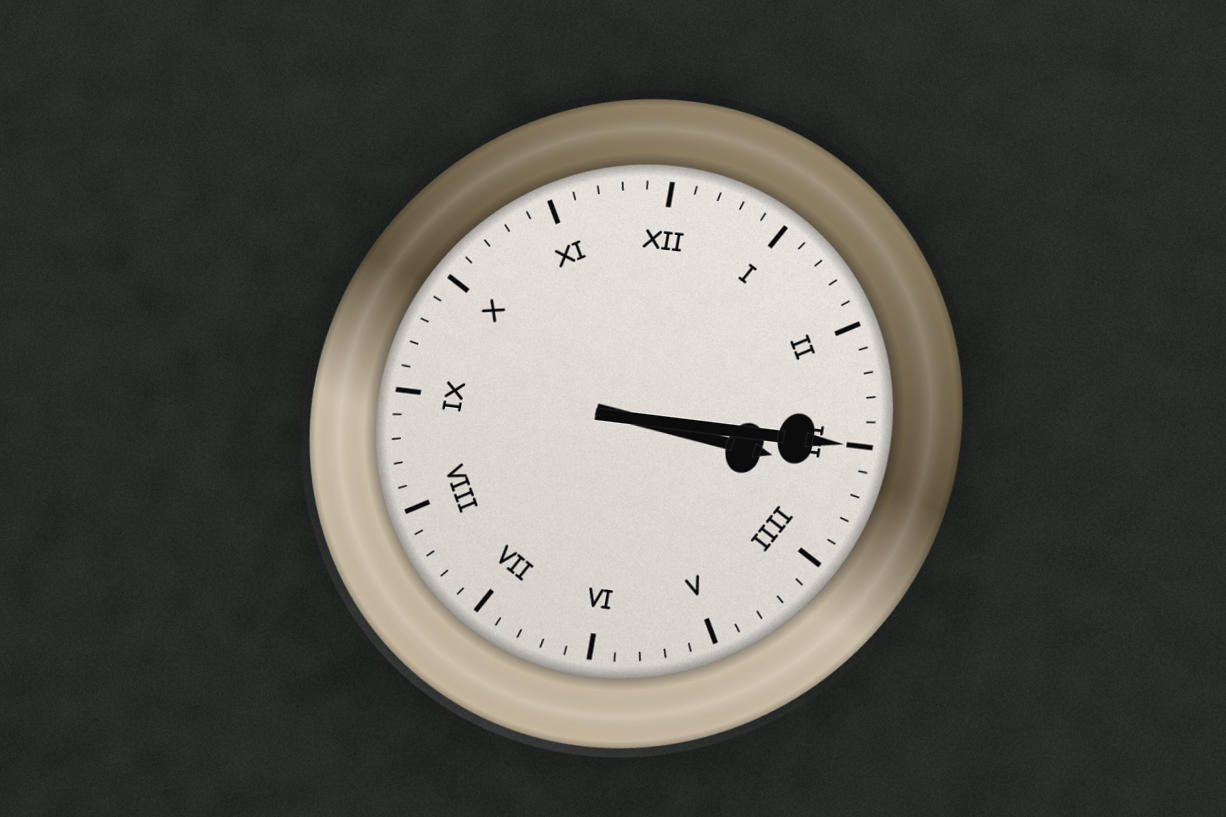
3:15
